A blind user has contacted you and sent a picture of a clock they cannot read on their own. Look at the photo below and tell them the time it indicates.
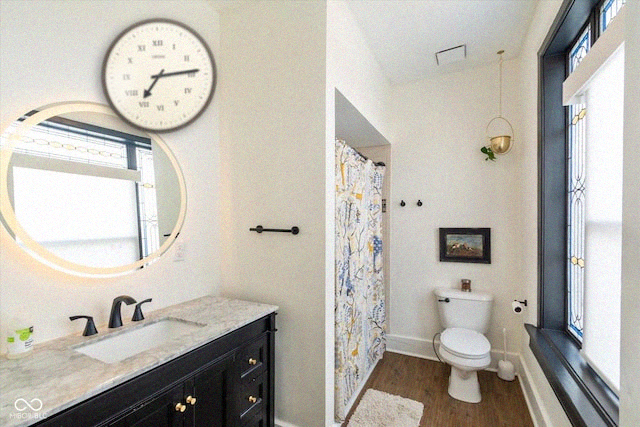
7:14
